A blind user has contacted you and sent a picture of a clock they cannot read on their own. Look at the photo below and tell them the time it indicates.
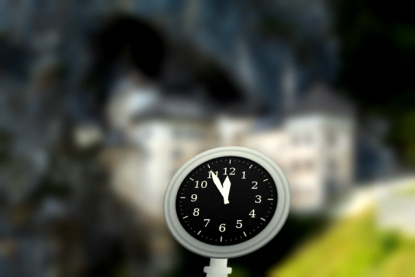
11:55
